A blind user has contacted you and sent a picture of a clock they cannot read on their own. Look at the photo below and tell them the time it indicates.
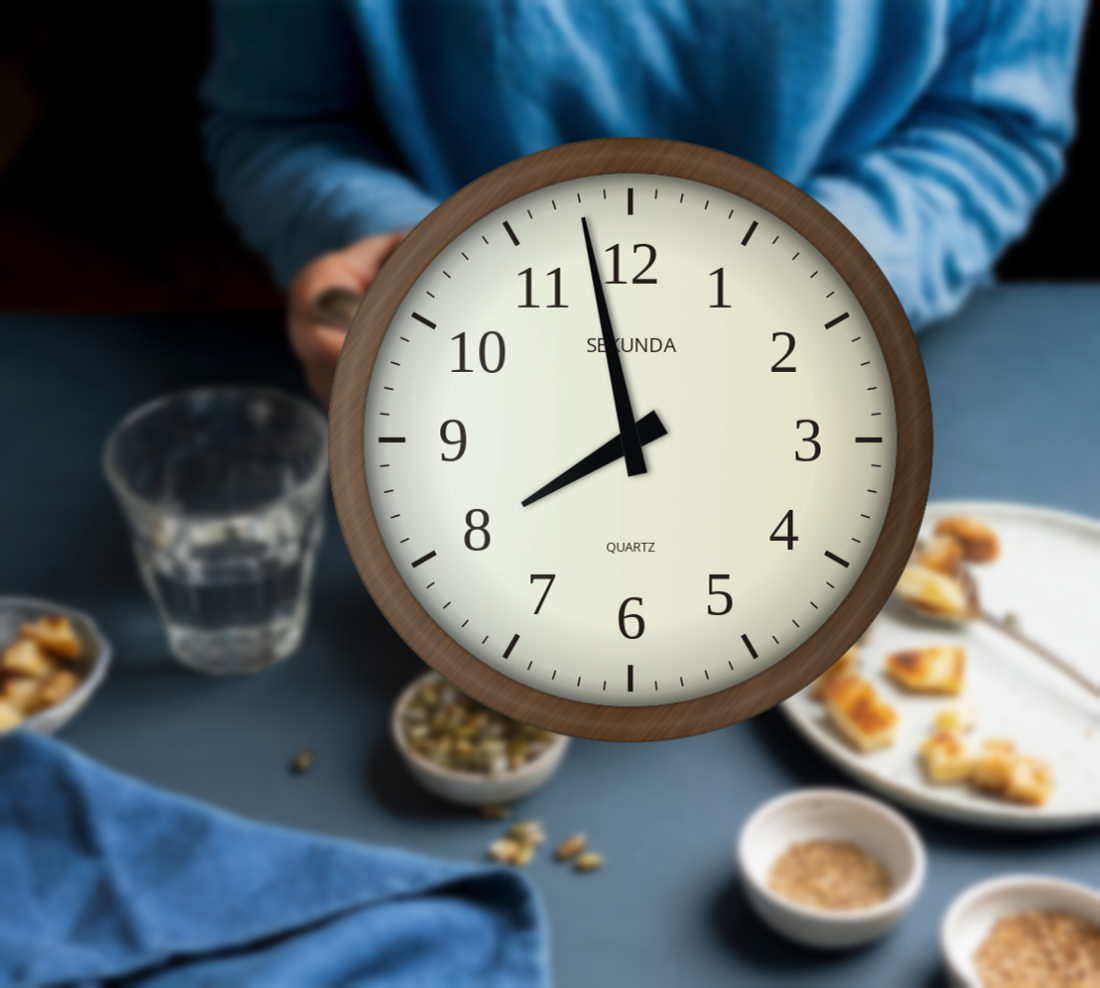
7:58
